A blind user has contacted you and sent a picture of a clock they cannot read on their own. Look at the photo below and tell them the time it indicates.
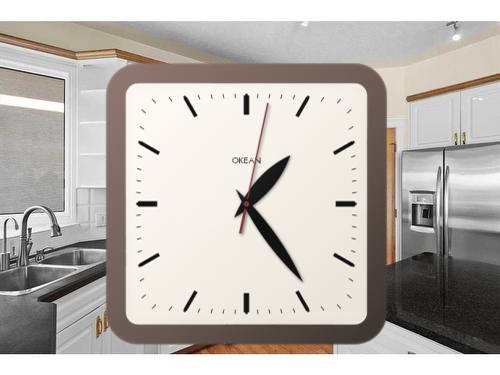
1:24:02
